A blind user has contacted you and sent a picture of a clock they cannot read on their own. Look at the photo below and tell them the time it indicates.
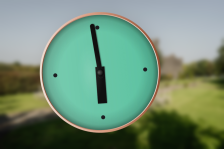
5:59
